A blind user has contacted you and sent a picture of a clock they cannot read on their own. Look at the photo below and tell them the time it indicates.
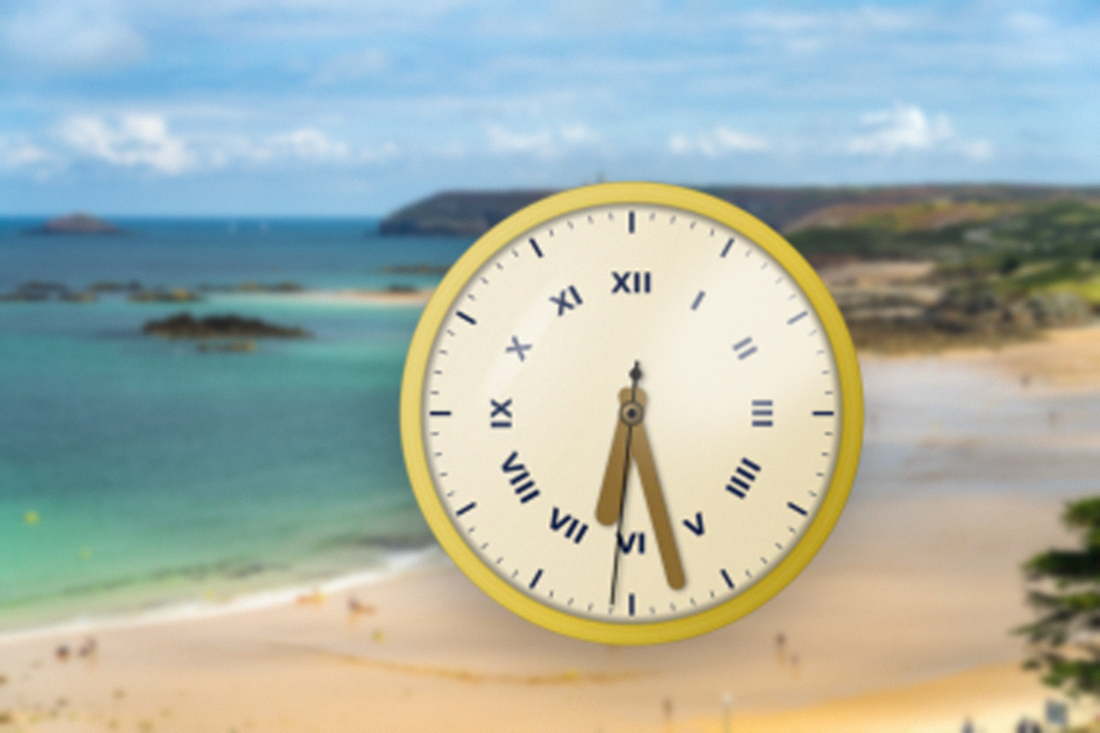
6:27:31
